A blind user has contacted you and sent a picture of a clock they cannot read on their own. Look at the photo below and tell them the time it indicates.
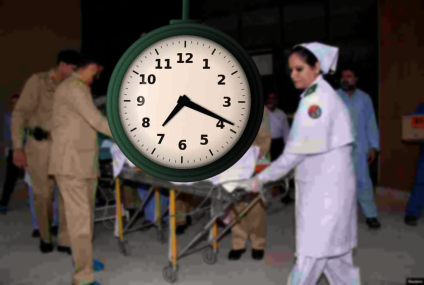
7:19
